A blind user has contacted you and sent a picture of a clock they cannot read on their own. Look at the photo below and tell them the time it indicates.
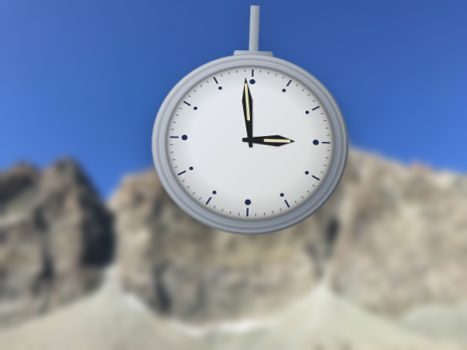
2:59
